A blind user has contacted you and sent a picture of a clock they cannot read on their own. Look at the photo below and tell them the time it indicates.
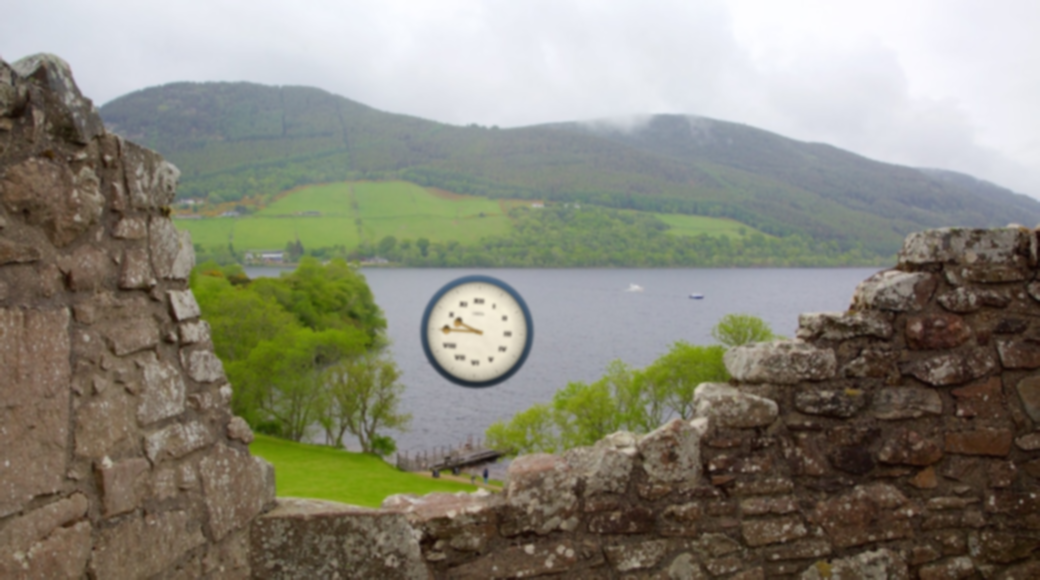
9:45
